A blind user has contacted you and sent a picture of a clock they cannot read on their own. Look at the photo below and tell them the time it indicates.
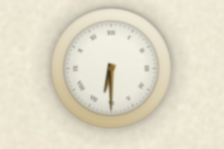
6:30
